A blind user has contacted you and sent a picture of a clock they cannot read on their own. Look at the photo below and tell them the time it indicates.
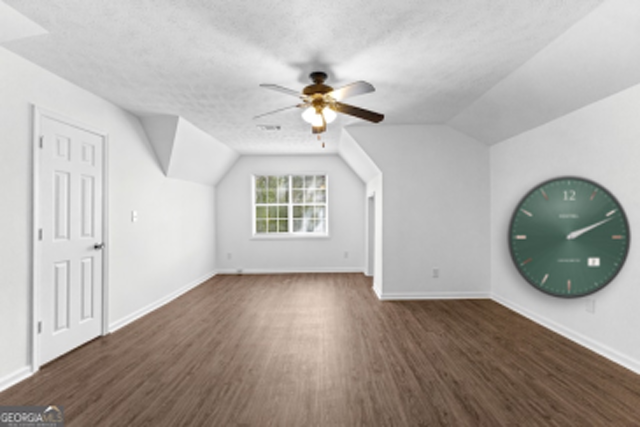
2:11
